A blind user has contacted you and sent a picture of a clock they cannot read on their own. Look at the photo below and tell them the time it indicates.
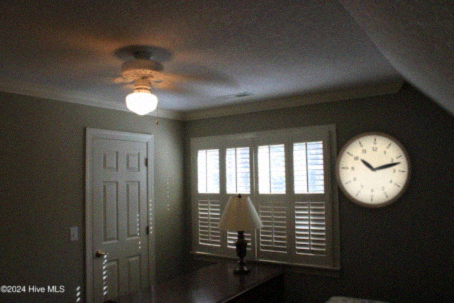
10:12
